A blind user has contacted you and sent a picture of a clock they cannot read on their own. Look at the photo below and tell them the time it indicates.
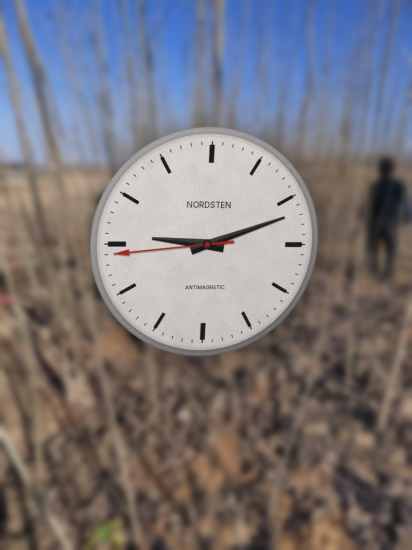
9:11:44
